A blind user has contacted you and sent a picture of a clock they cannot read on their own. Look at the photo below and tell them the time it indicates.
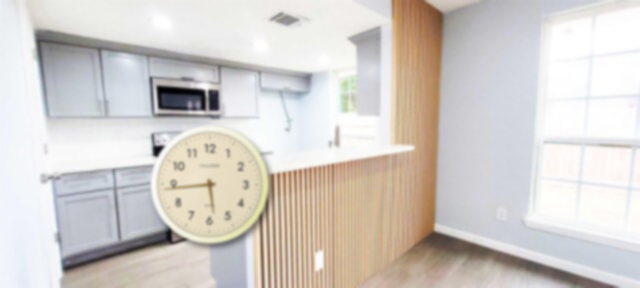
5:44
